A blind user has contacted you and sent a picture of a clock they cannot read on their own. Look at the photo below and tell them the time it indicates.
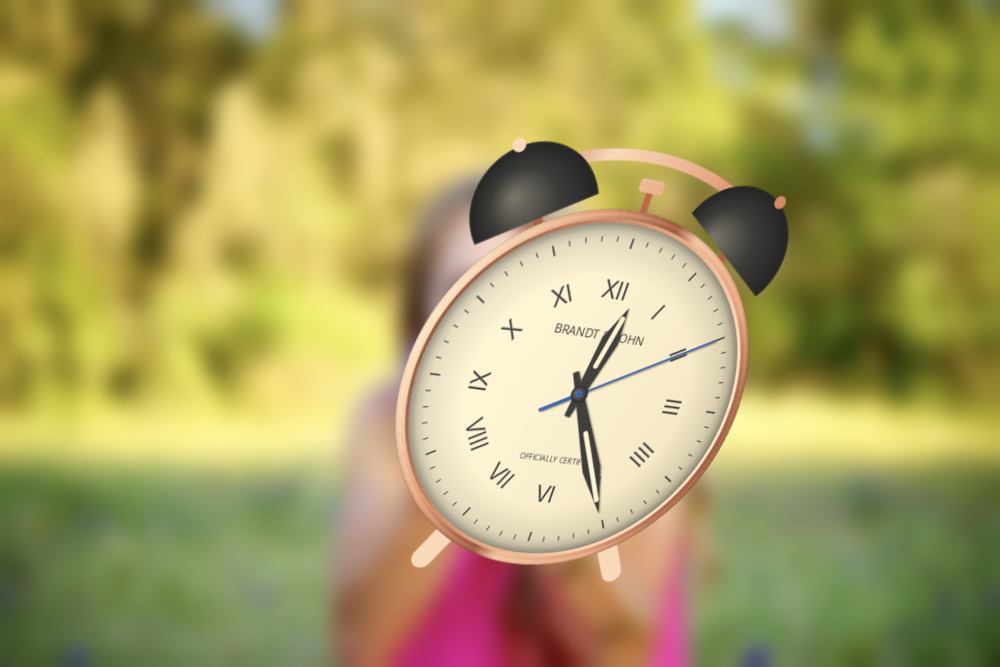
12:25:10
